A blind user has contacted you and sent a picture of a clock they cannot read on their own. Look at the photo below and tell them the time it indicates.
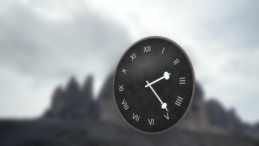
2:24
